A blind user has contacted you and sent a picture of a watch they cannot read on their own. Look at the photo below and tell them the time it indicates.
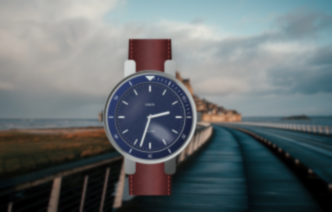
2:33
